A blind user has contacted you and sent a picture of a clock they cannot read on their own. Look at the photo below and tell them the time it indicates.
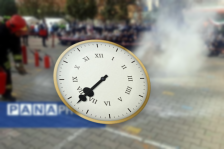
7:38
